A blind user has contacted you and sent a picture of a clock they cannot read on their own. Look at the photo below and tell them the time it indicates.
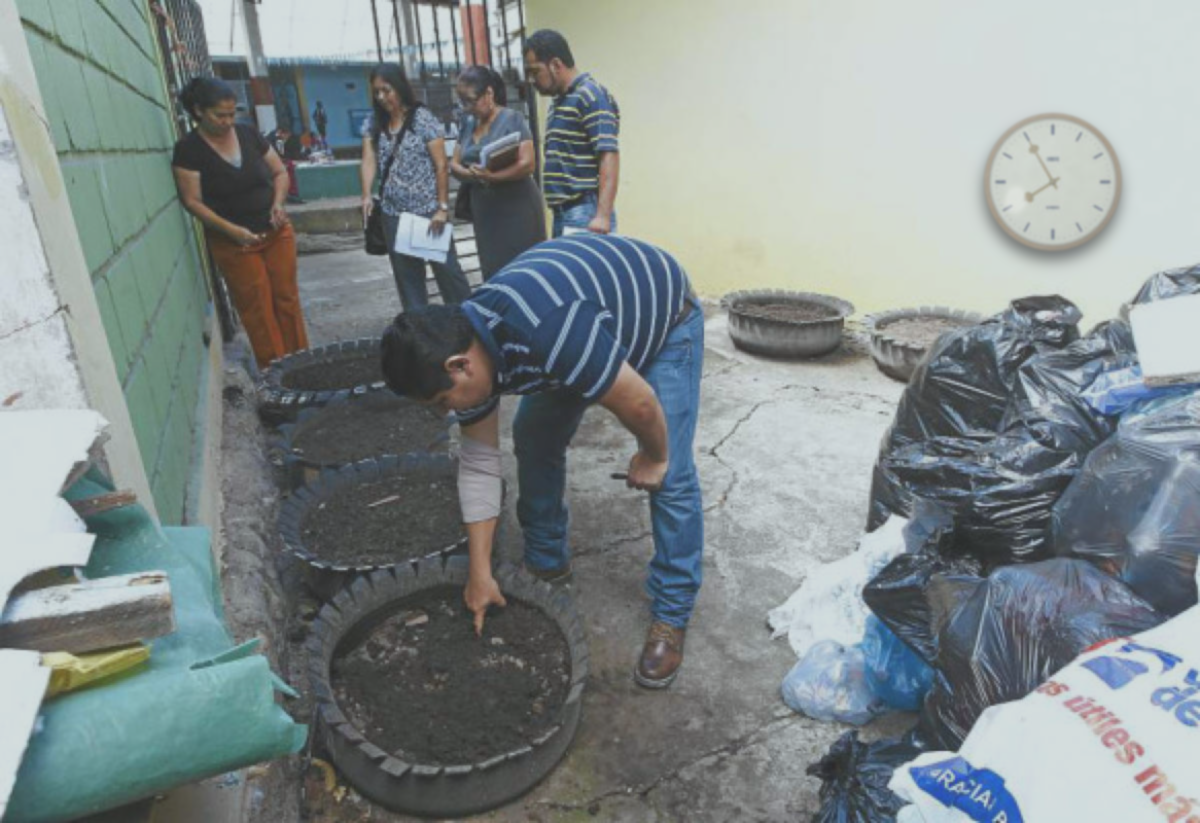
7:55
